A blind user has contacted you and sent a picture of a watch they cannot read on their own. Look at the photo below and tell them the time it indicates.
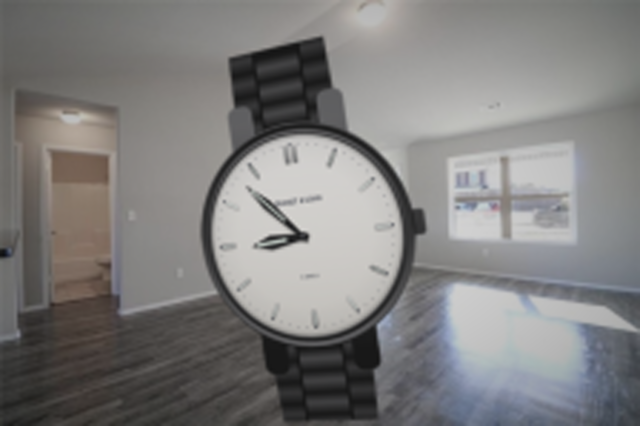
8:53
